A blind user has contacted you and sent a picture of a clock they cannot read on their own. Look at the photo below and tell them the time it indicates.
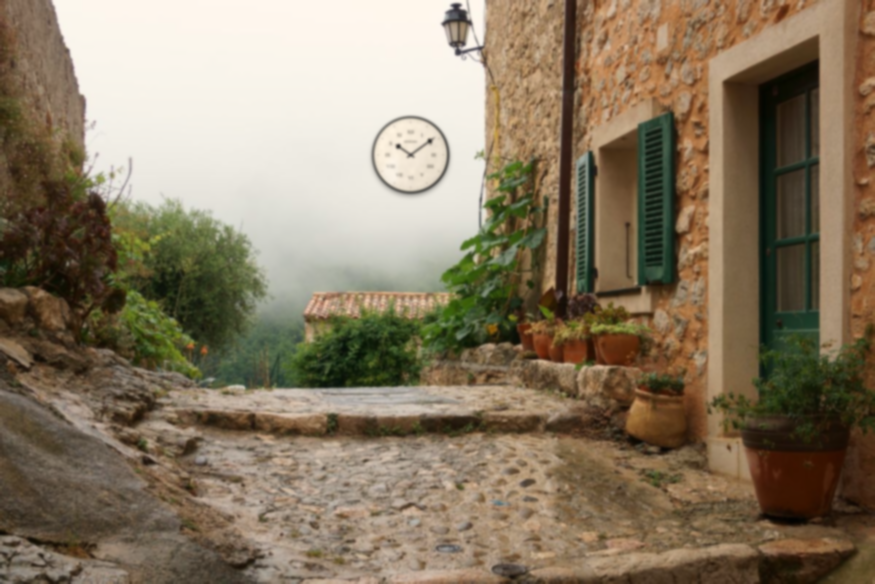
10:09
